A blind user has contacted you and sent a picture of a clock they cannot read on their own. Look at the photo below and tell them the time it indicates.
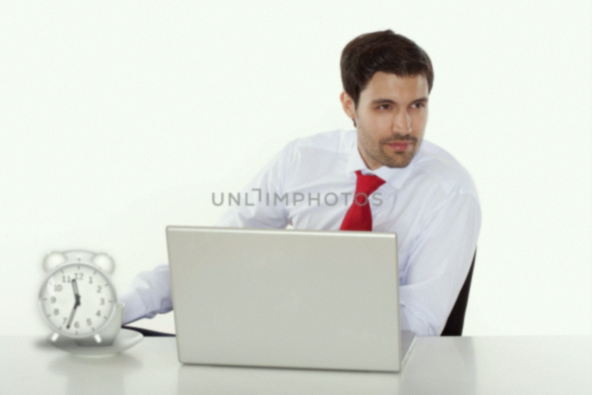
11:33
